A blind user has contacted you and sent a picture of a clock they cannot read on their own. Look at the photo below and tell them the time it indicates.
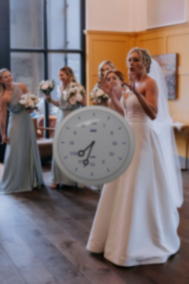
7:33
